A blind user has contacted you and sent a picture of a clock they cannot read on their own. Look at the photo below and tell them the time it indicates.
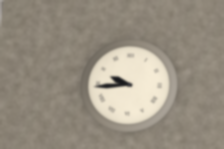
9:44
